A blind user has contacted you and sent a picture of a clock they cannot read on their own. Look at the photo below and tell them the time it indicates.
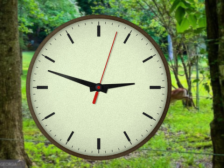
2:48:03
